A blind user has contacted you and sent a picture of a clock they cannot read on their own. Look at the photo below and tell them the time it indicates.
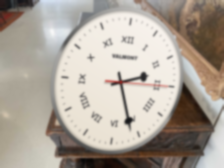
2:26:15
